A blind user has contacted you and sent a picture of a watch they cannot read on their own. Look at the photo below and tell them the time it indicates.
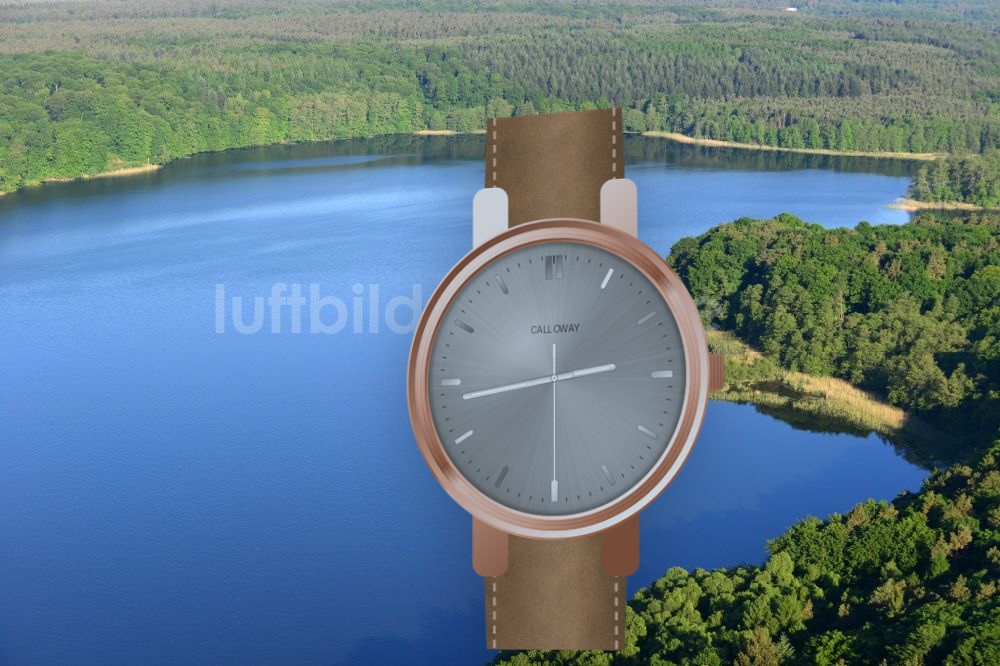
2:43:30
